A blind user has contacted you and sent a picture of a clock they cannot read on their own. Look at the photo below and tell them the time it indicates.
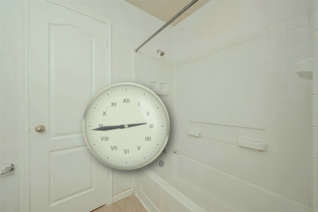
2:44
